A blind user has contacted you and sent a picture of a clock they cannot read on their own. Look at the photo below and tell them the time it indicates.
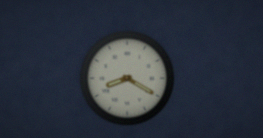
8:20
